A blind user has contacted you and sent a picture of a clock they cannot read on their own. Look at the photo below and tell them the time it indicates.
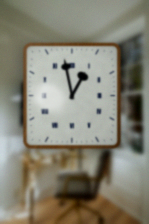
12:58
